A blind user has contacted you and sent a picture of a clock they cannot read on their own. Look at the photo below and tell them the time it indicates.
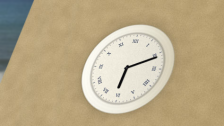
6:11
